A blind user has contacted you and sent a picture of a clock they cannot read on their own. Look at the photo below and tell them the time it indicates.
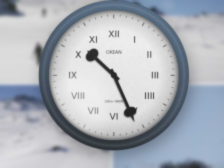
10:26
